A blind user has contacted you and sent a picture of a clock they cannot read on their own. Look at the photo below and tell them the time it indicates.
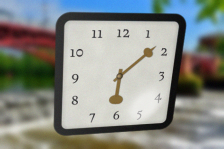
6:08
